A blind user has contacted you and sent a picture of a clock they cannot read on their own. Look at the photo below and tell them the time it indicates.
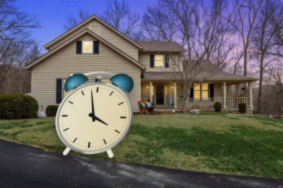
3:58
